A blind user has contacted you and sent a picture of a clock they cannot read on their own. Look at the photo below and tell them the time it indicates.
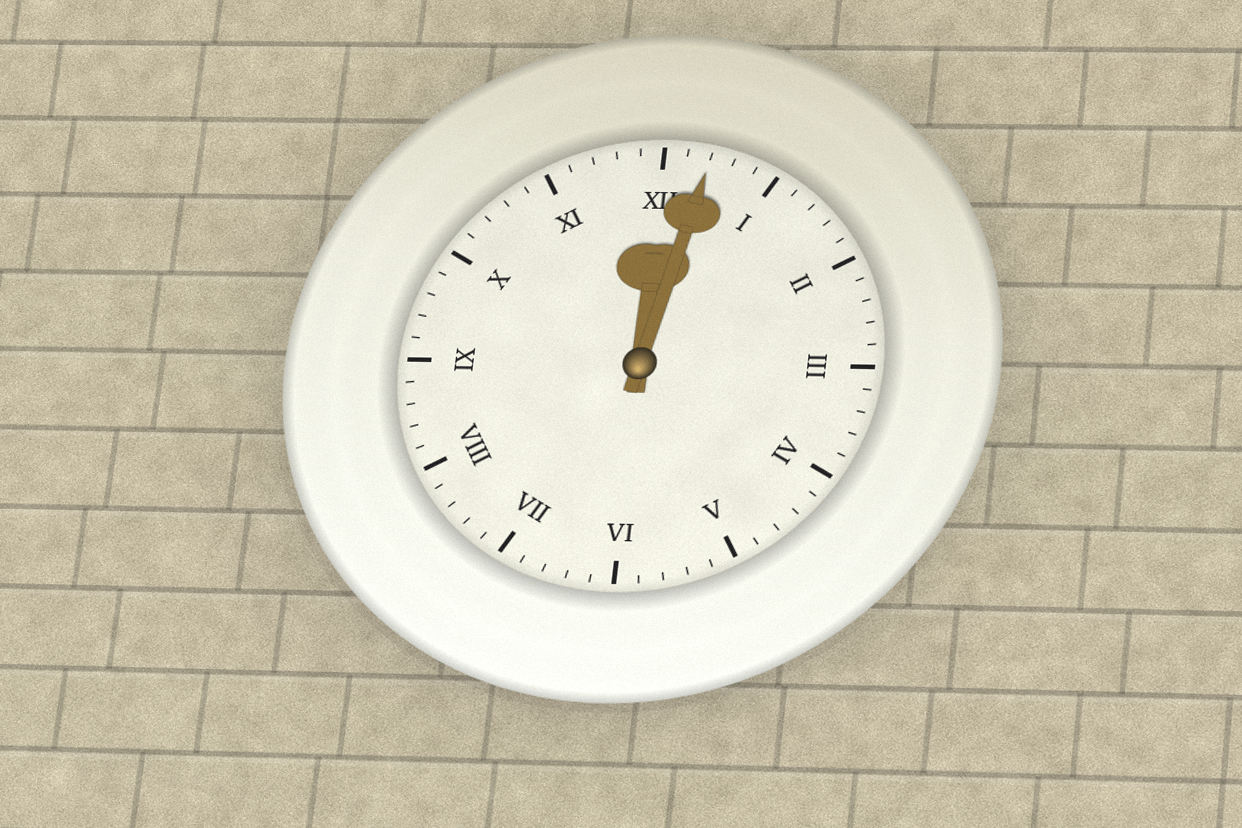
12:02
